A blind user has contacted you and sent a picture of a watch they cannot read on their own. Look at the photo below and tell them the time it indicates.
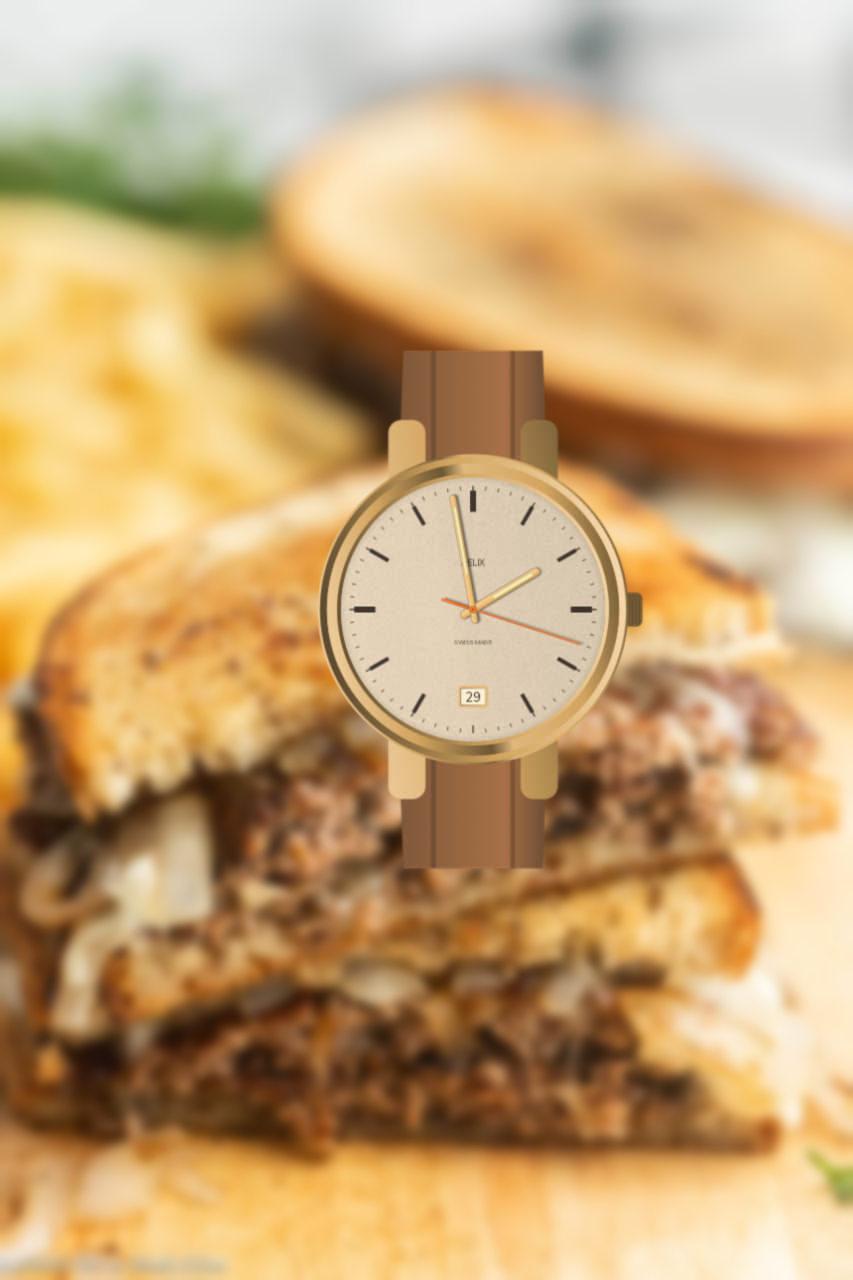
1:58:18
